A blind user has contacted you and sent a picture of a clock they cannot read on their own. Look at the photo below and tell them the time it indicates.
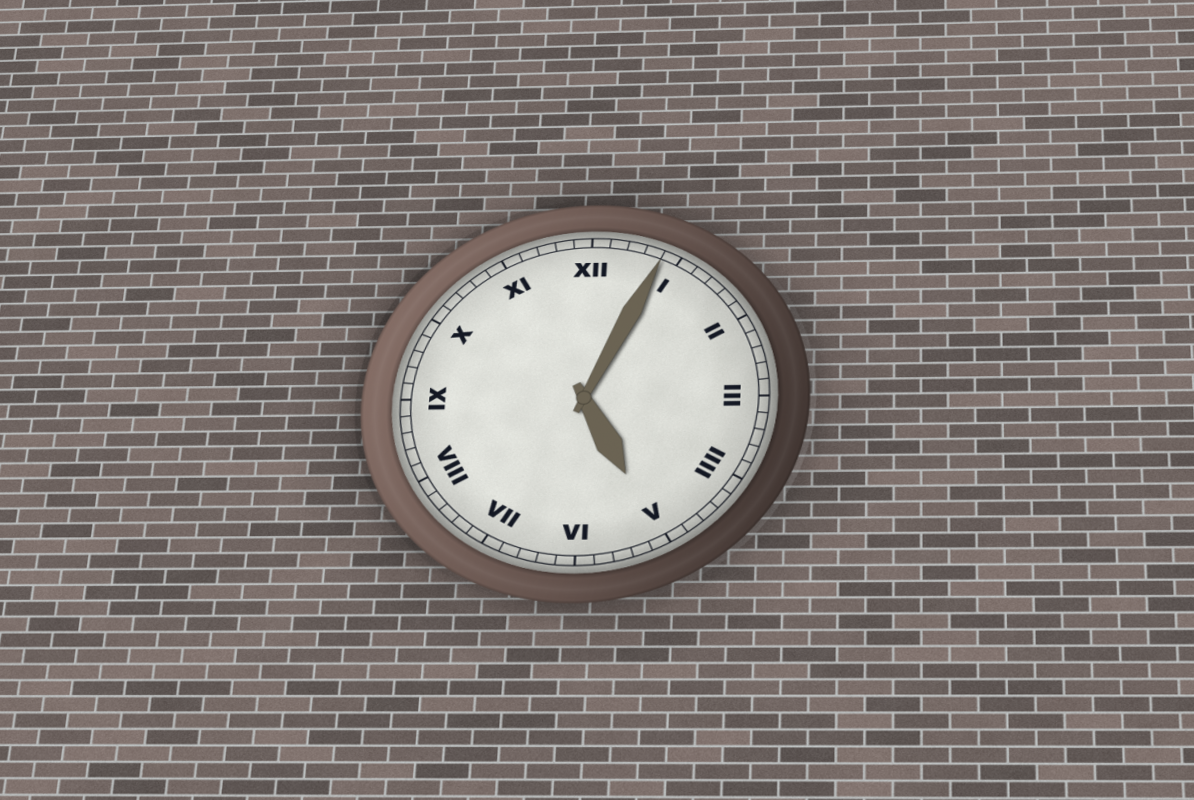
5:04
